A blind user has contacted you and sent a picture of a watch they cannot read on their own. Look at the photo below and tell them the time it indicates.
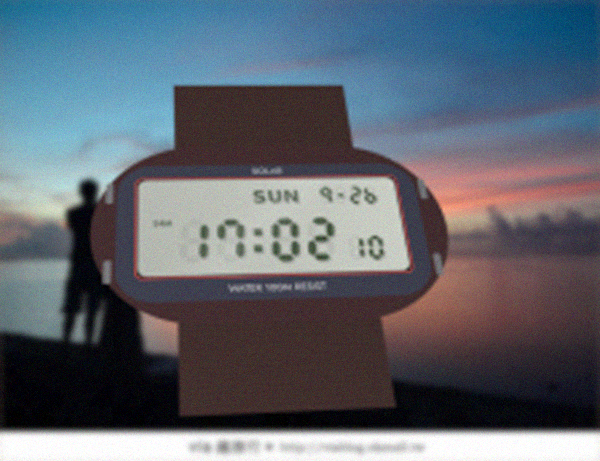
17:02:10
